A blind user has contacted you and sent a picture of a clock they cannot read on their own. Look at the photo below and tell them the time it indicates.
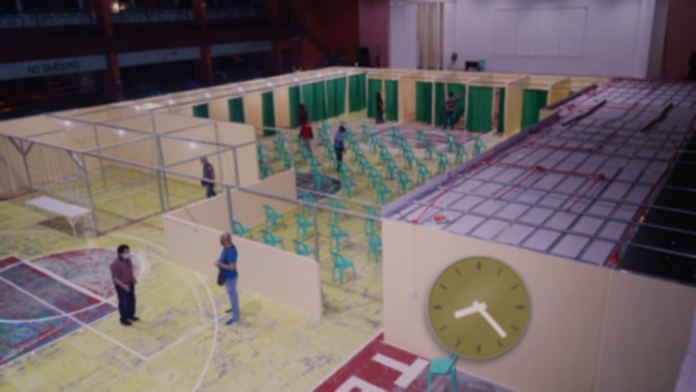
8:23
